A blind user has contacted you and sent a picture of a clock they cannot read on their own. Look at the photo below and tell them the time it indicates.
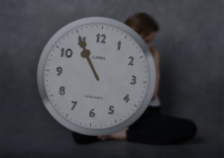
10:55
